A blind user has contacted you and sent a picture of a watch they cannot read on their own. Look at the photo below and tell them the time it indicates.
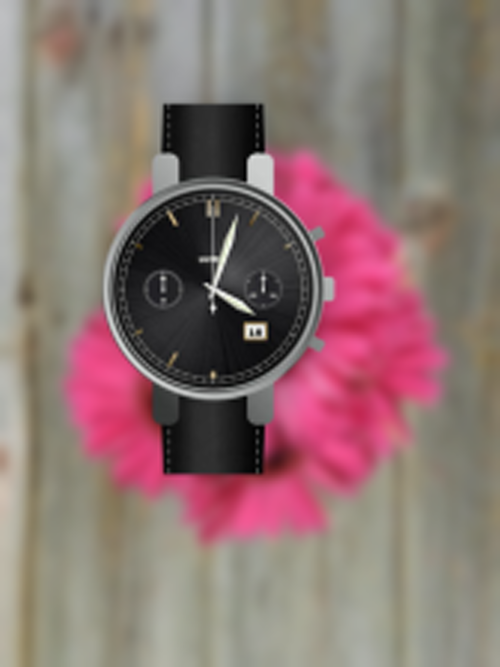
4:03
